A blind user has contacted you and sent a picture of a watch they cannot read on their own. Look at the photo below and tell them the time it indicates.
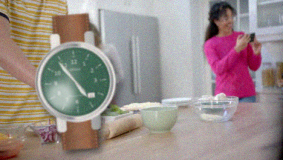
4:54
